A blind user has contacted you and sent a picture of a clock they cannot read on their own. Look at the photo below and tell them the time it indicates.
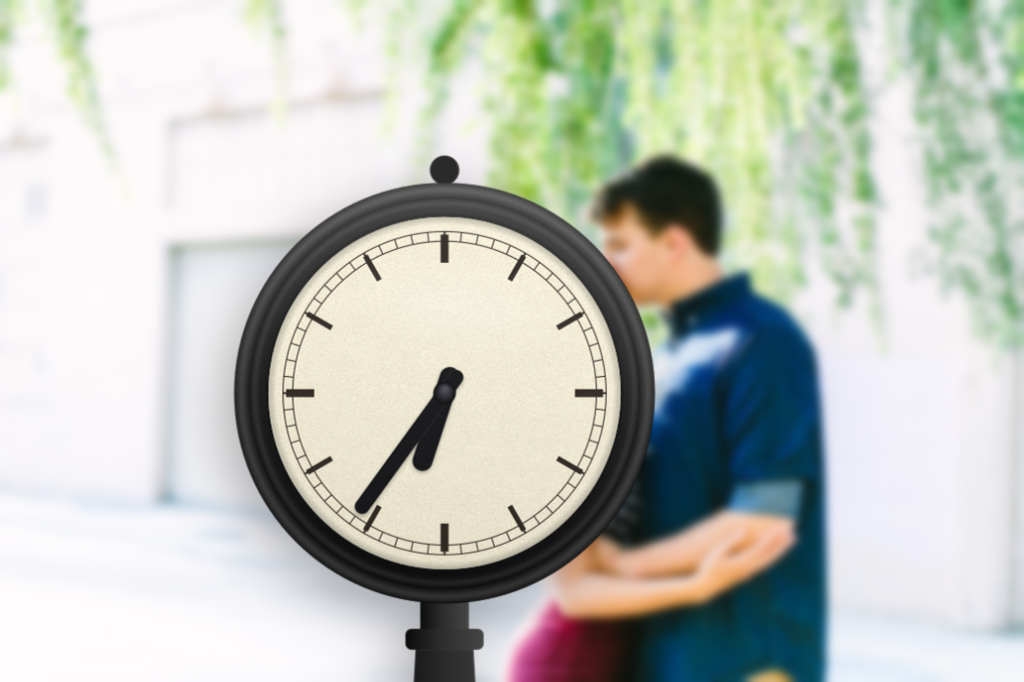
6:36
